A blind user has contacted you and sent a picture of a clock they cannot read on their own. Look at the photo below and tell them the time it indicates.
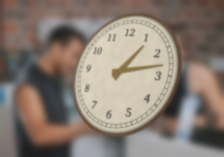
1:13
